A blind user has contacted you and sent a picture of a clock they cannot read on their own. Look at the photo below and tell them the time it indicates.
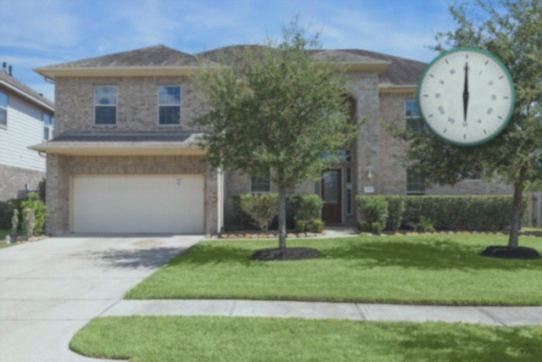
6:00
